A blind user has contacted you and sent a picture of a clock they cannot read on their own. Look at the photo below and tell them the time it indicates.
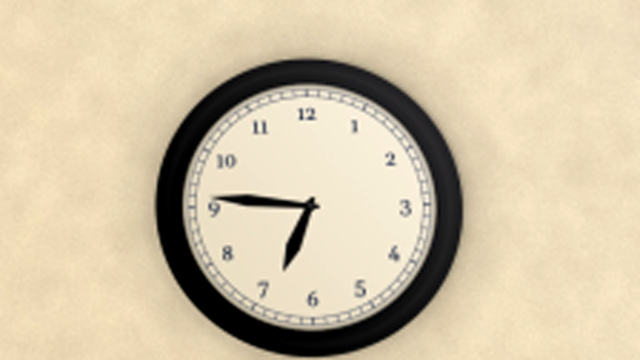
6:46
